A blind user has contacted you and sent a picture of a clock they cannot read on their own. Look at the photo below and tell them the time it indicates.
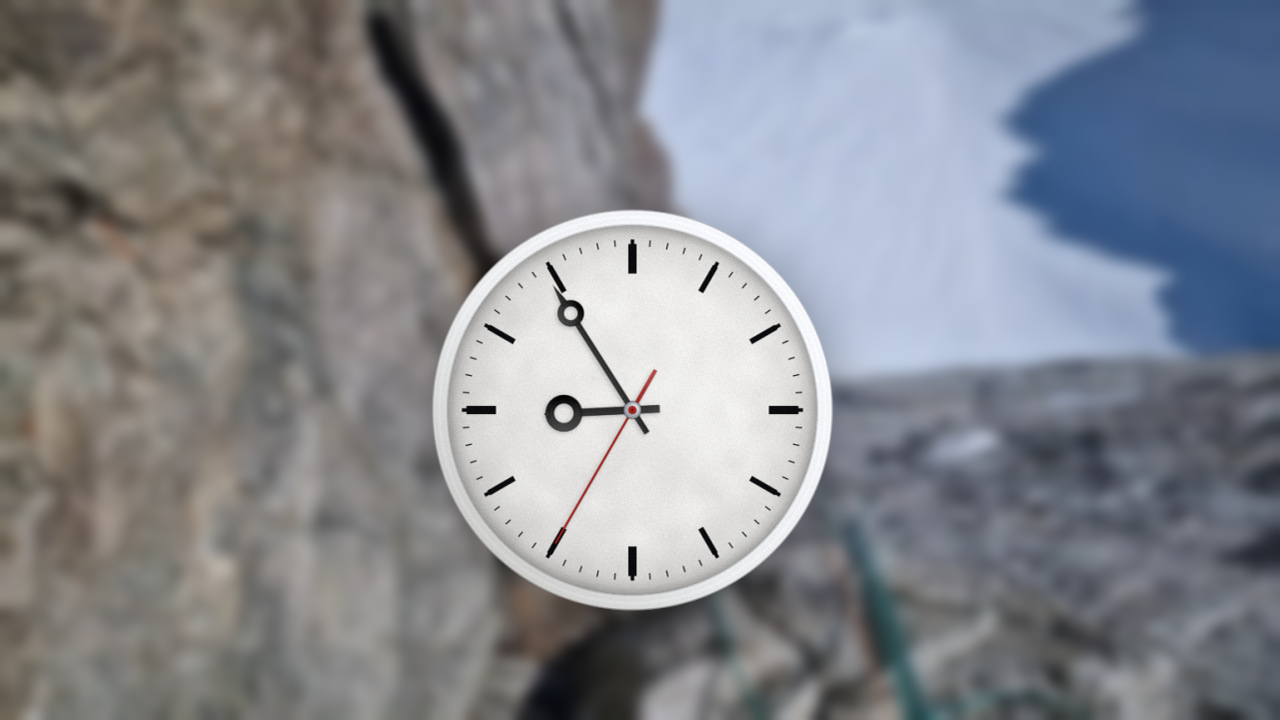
8:54:35
